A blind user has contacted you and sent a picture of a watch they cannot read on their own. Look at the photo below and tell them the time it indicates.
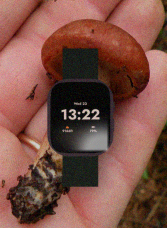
13:22
